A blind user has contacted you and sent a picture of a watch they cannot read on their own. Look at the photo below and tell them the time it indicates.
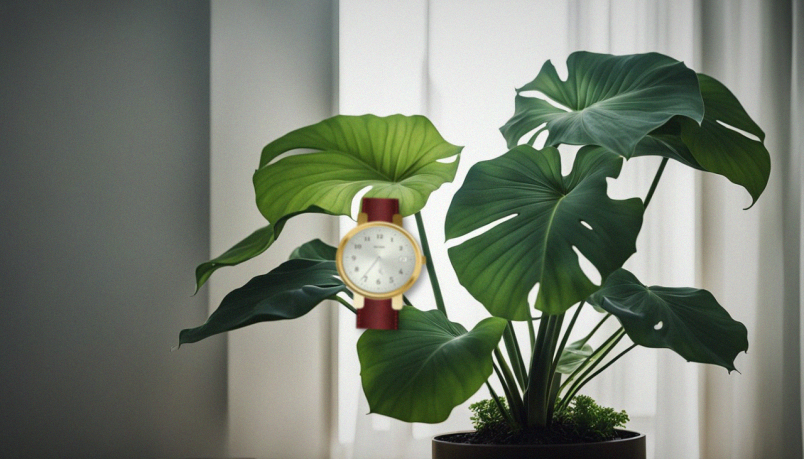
5:36
